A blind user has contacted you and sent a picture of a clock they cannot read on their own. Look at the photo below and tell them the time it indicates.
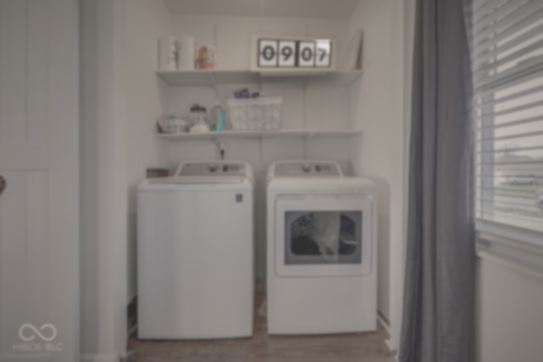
9:07
